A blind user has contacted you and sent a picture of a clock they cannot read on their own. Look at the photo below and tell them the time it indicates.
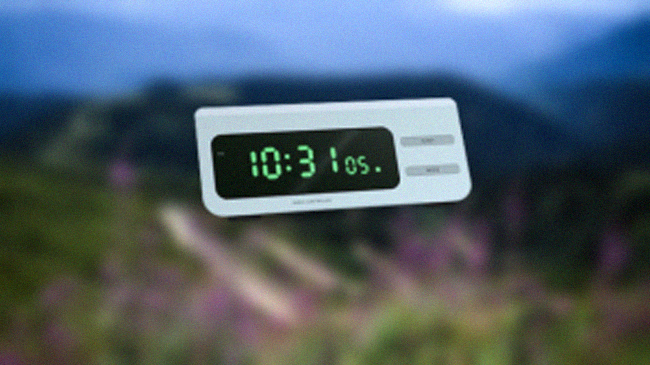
10:31:05
